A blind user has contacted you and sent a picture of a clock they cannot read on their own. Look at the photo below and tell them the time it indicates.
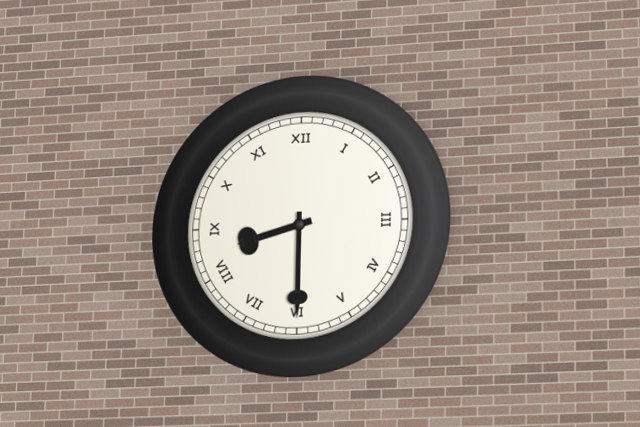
8:30
